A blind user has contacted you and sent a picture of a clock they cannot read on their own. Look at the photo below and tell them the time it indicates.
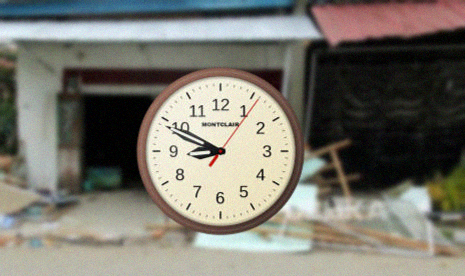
8:49:06
